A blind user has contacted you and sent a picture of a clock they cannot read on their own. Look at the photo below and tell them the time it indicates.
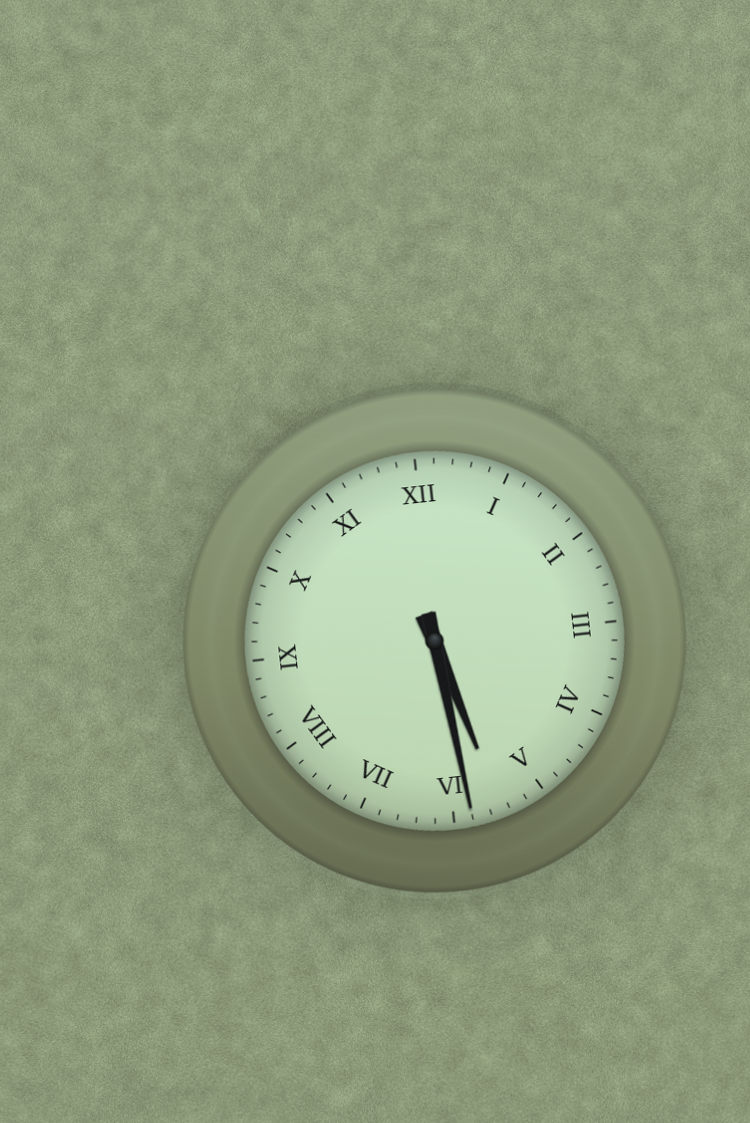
5:29
